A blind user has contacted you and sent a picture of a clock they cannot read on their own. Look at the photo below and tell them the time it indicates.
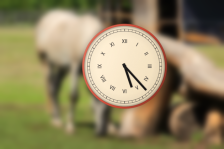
5:23
